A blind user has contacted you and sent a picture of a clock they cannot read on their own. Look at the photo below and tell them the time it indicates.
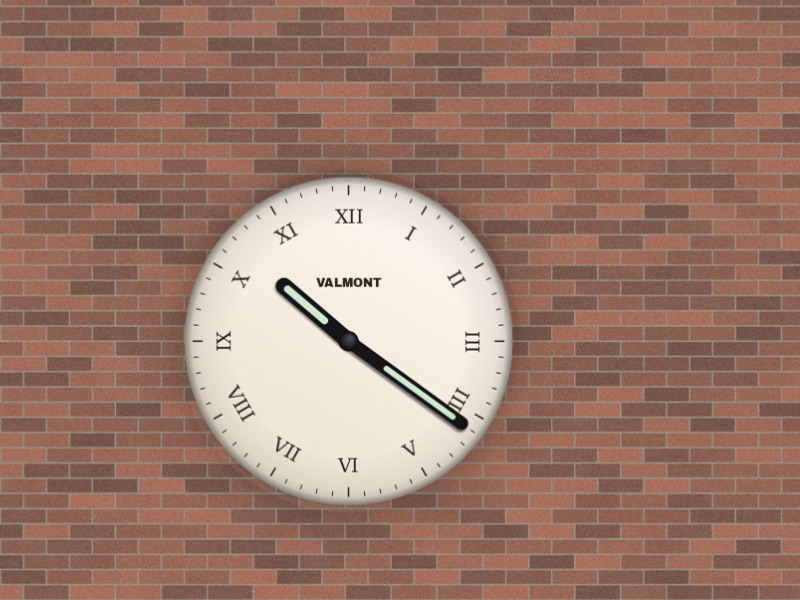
10:21
